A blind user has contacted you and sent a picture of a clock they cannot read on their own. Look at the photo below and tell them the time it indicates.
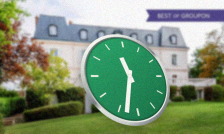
11:33
